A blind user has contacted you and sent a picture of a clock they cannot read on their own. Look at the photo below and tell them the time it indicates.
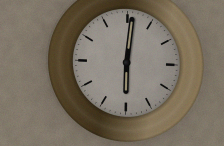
6:01
